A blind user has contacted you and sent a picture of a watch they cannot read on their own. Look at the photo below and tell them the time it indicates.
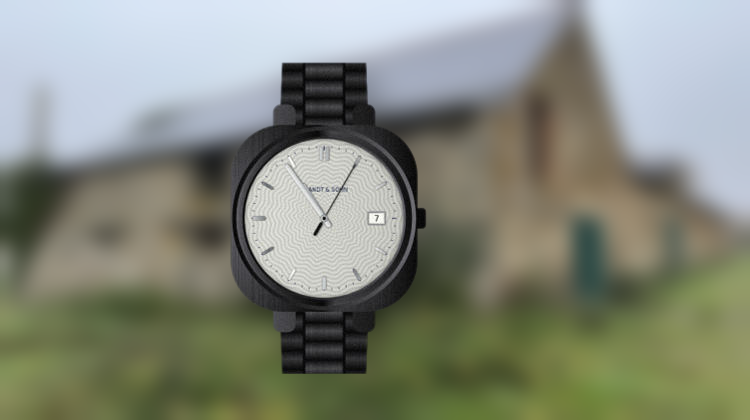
10:54:05
